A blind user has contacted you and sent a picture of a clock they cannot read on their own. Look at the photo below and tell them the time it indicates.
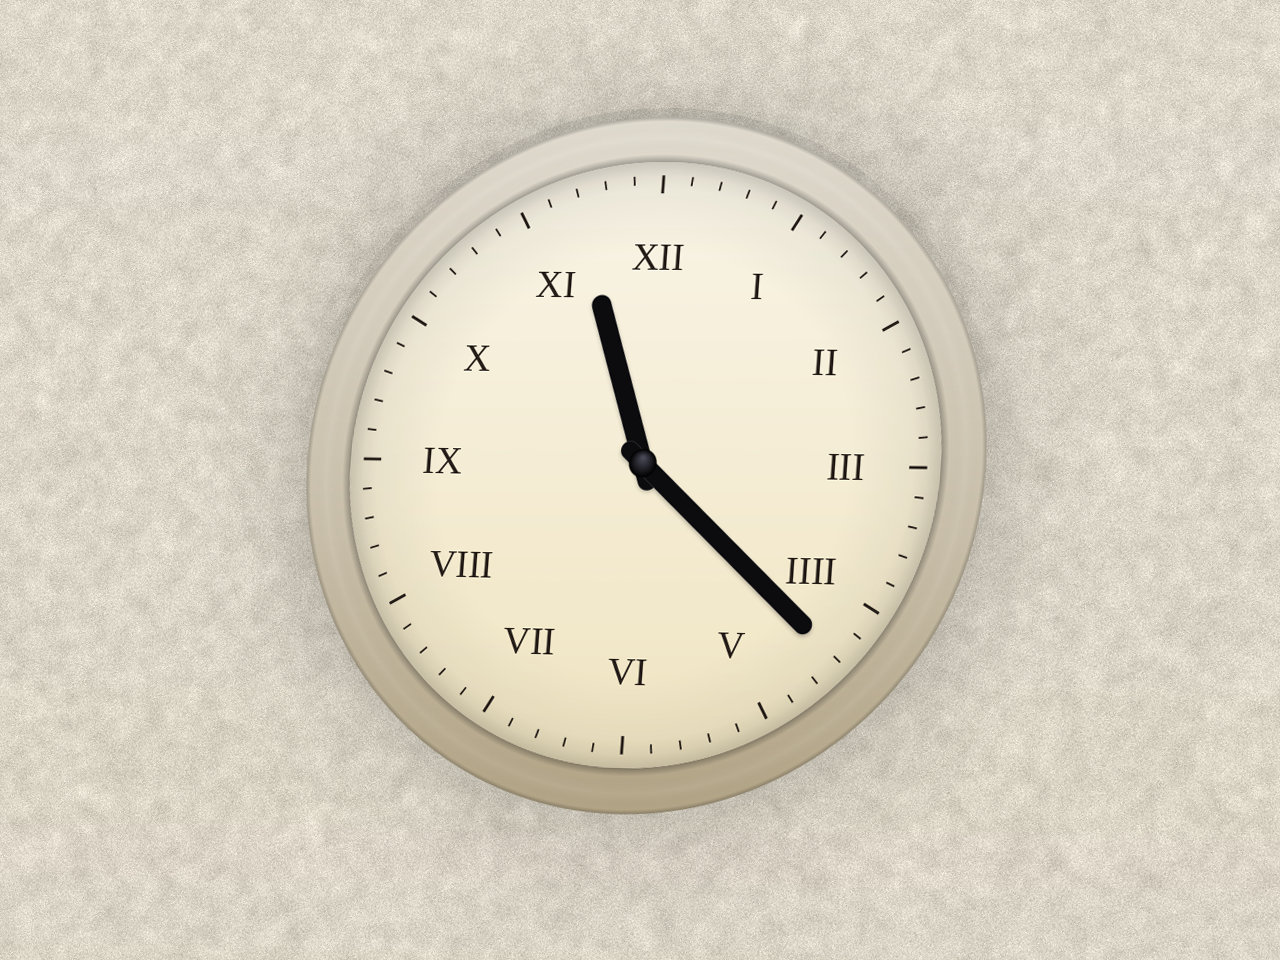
11:22
